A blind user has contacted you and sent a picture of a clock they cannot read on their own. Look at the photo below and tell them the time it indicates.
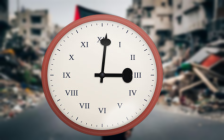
3:01
